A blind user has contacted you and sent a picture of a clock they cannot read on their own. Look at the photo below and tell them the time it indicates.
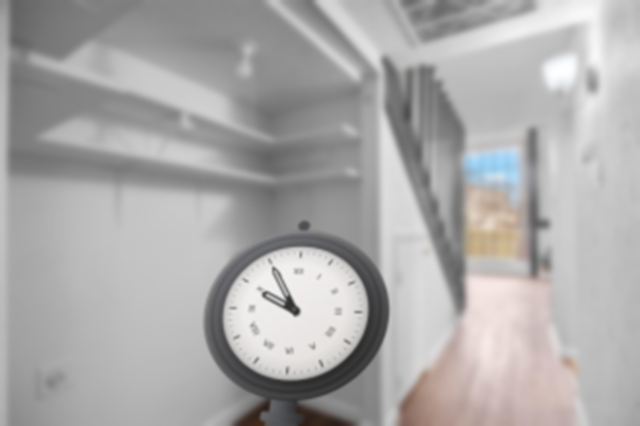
9:55
